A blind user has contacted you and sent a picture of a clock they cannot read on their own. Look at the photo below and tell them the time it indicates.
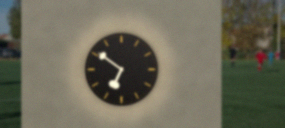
6:51
